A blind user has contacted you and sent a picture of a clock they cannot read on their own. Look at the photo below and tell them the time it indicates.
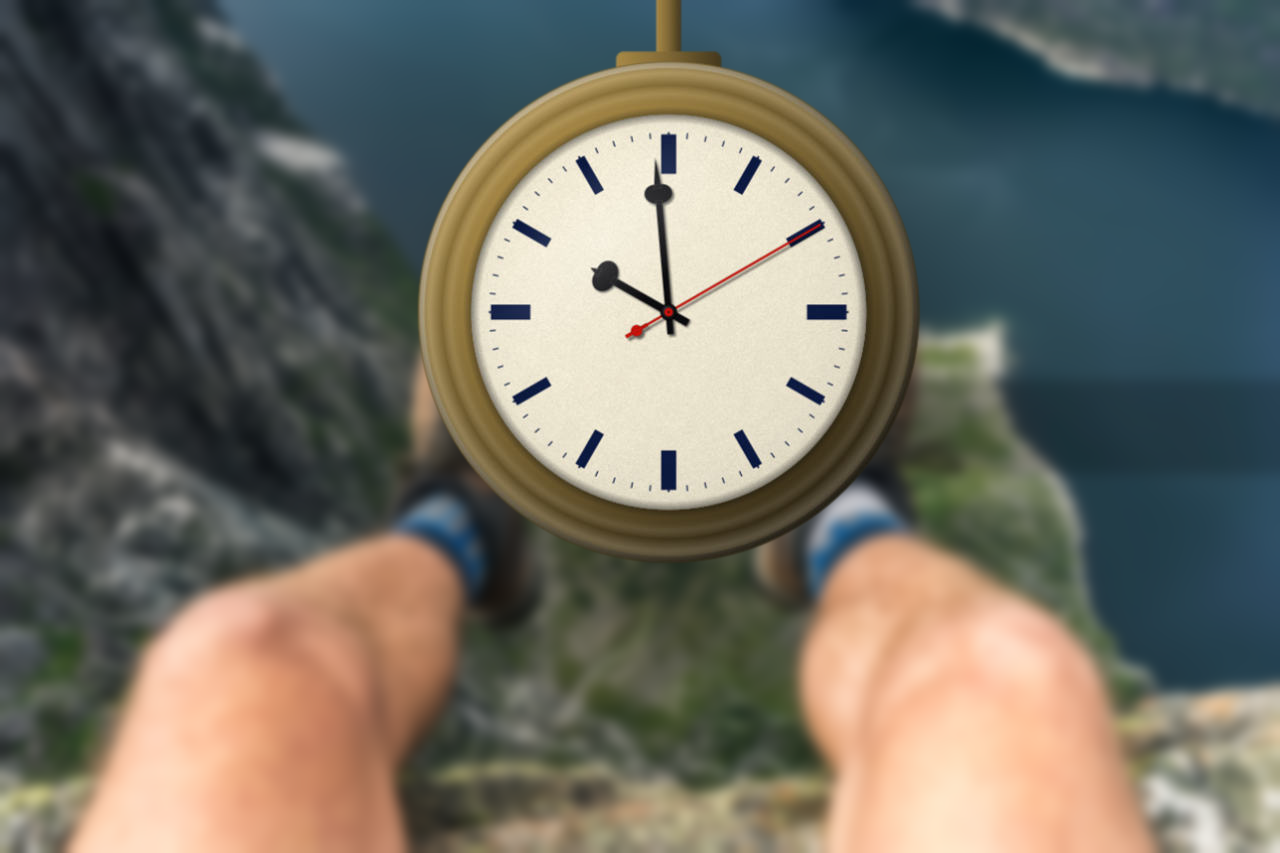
9:59:10
